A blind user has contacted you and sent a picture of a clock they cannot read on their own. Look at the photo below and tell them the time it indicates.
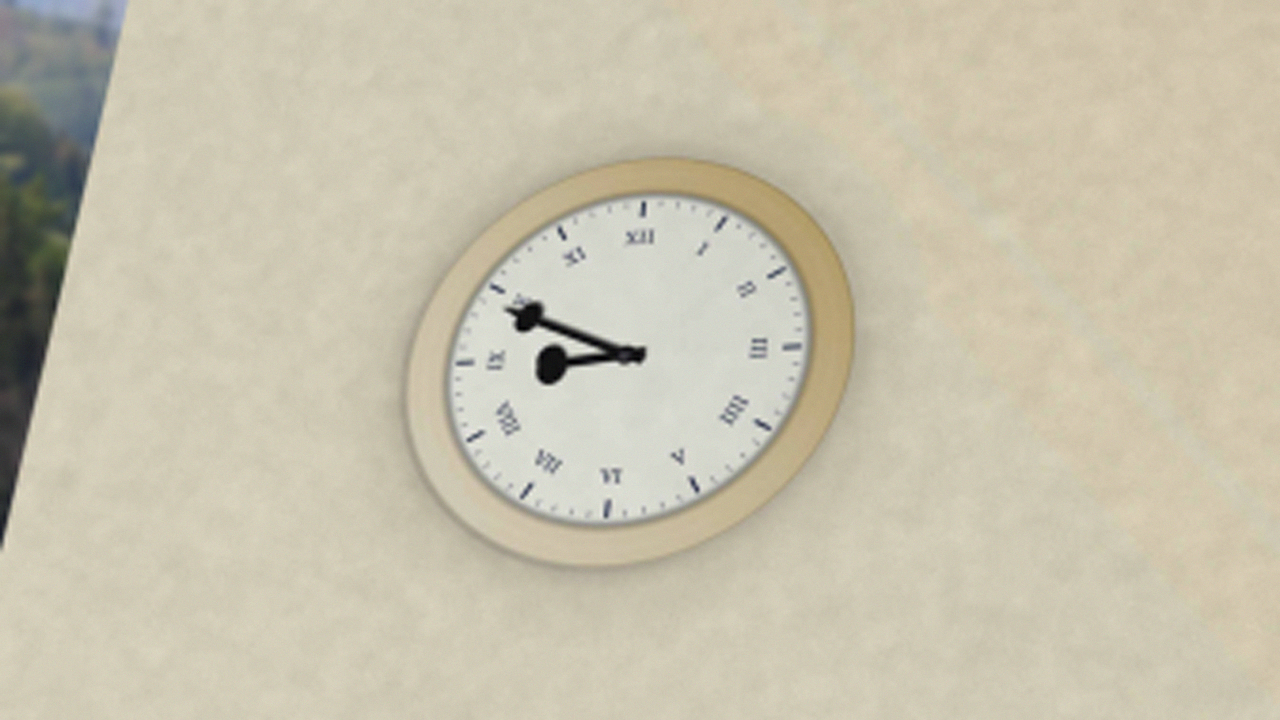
8:49
